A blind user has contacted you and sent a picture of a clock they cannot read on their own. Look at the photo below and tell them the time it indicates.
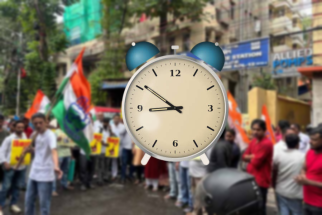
8:51
